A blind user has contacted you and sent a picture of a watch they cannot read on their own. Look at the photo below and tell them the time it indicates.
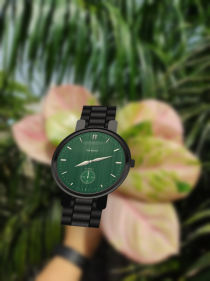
8:12
